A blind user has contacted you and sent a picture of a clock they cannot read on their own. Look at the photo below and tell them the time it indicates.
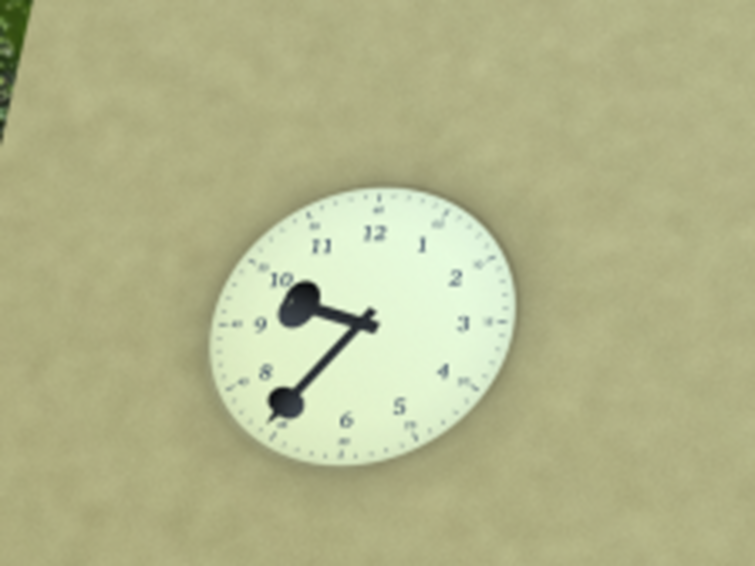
9:36
